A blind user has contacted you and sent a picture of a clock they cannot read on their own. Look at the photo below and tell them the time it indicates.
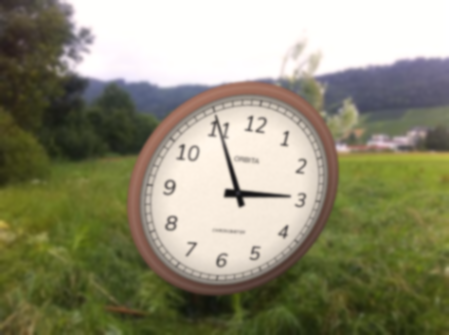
2:55
